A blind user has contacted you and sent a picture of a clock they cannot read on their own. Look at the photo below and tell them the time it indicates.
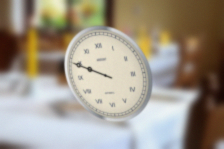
9:49
